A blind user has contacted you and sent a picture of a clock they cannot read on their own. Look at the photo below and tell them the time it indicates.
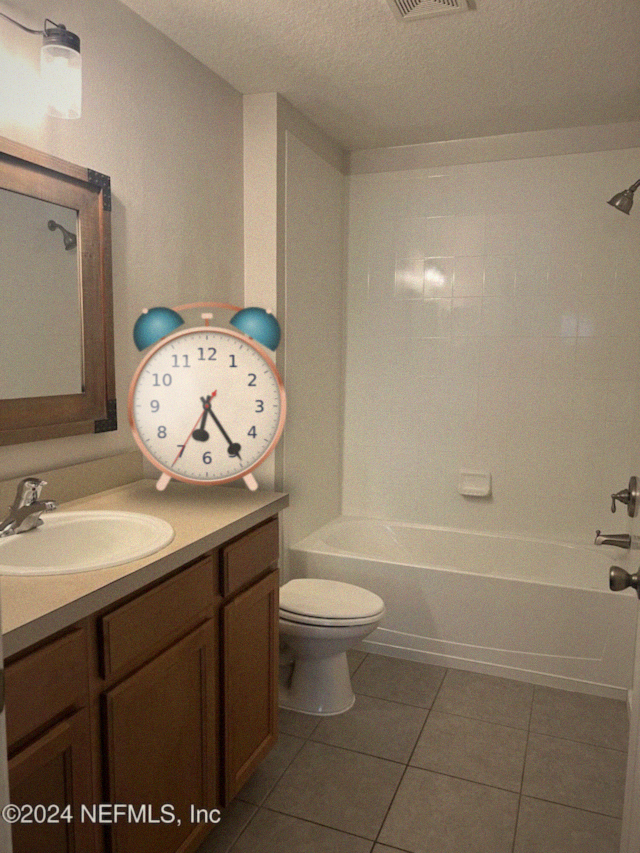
6:24:35
